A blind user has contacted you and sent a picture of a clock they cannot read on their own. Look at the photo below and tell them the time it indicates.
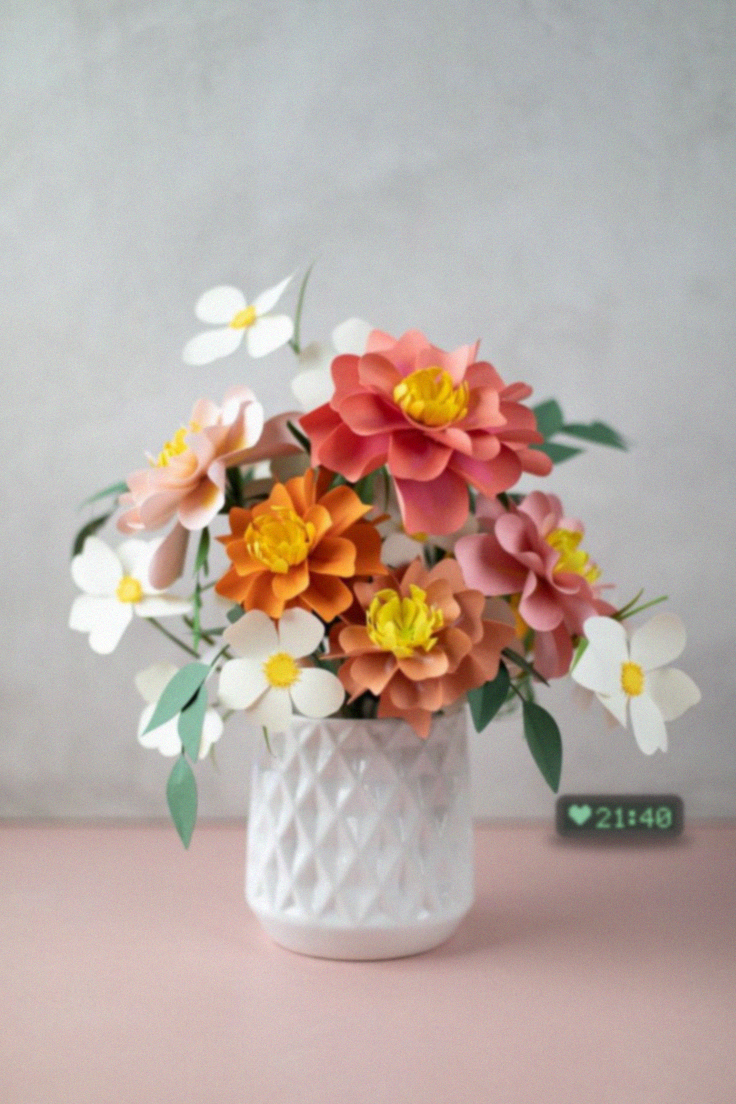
21:40
